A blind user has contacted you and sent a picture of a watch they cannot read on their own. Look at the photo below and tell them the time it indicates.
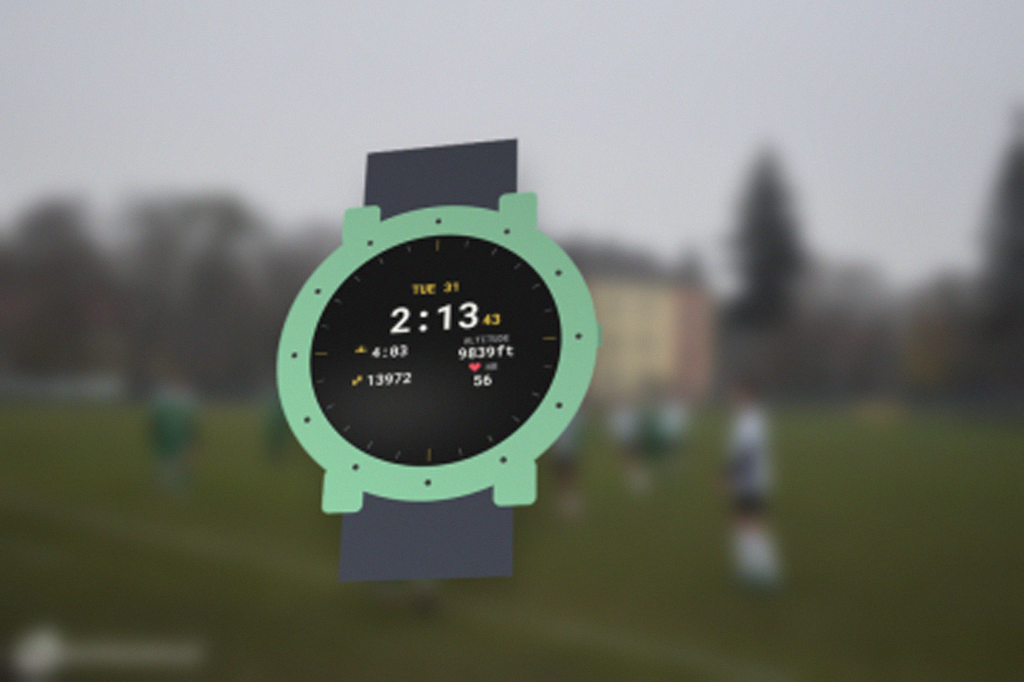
2:13
